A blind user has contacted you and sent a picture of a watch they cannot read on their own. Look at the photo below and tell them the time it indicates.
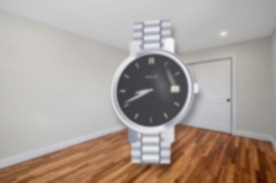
8:41
